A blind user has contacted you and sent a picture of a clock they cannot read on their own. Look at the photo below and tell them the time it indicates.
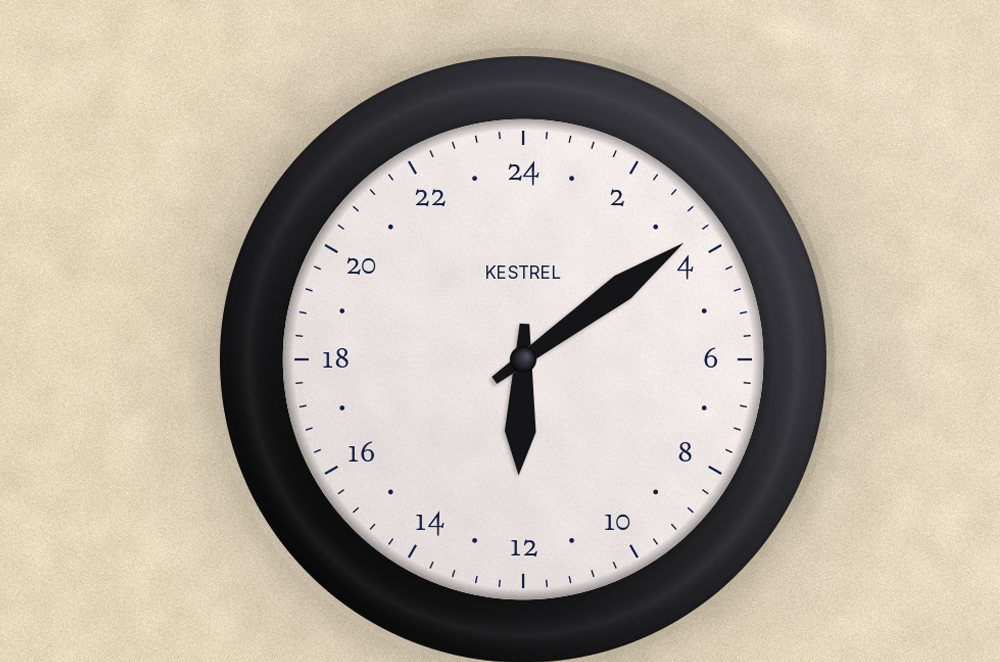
12:09
